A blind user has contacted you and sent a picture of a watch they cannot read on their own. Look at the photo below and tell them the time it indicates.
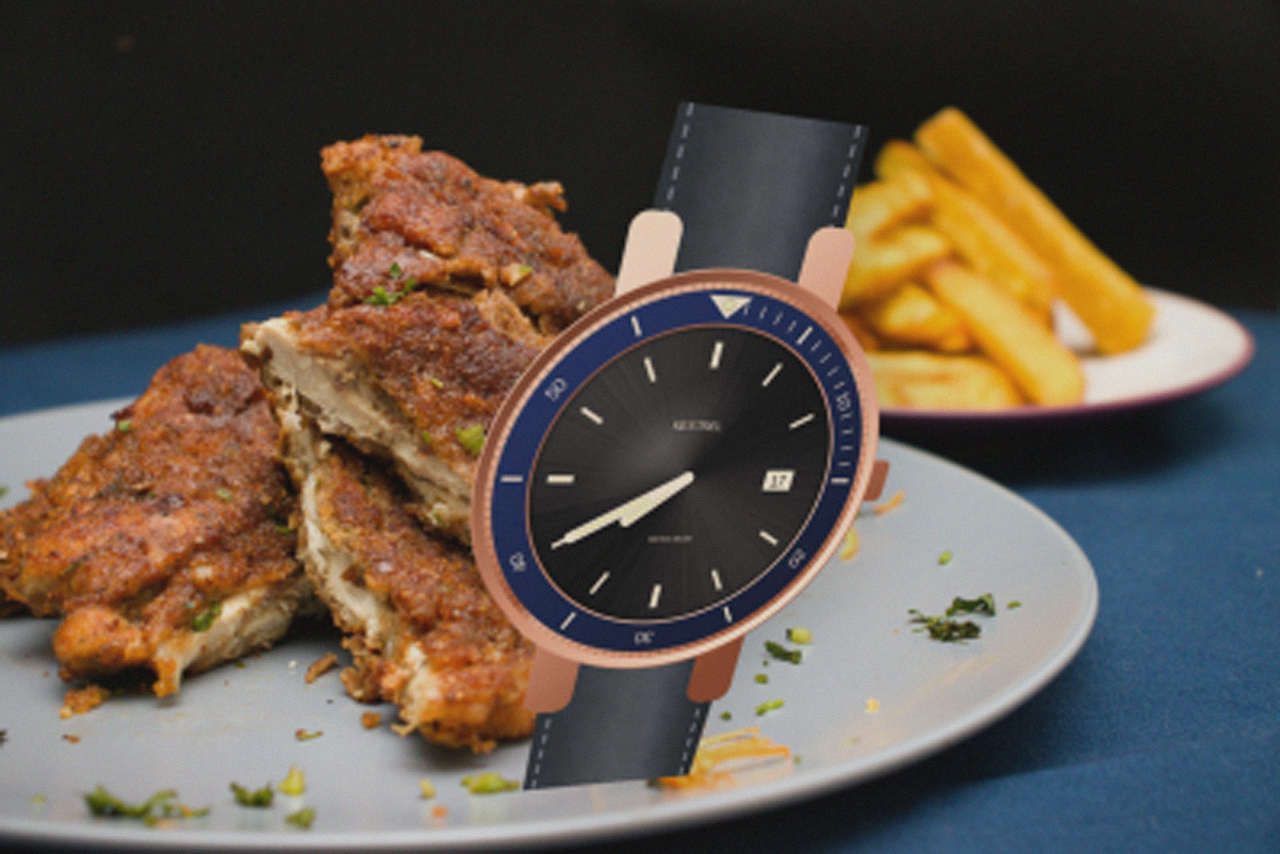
7:40
